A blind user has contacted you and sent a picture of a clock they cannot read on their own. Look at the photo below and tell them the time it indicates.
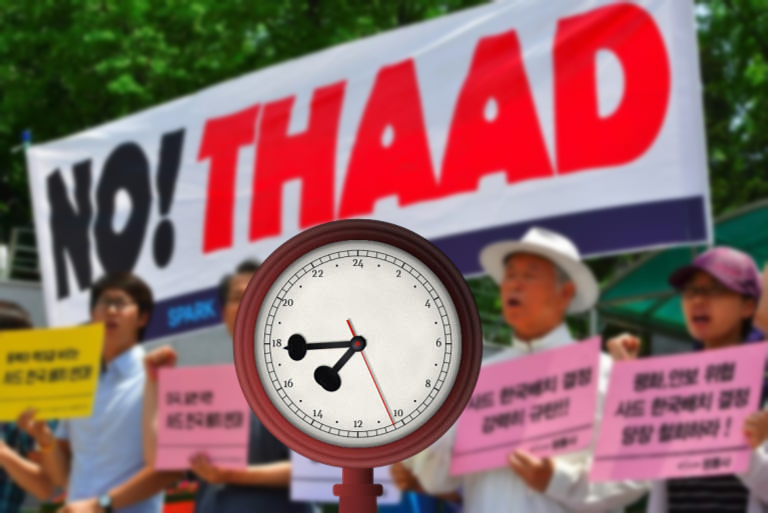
14:44:26
